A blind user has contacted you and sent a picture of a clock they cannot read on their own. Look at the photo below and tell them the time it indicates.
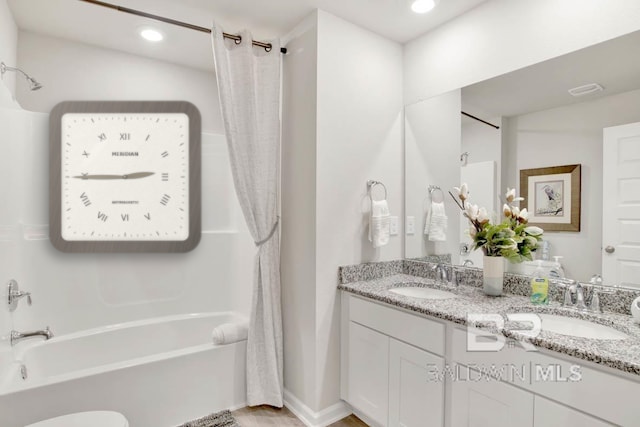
2:45
